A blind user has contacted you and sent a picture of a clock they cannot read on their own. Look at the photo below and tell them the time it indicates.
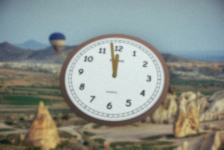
11:58
